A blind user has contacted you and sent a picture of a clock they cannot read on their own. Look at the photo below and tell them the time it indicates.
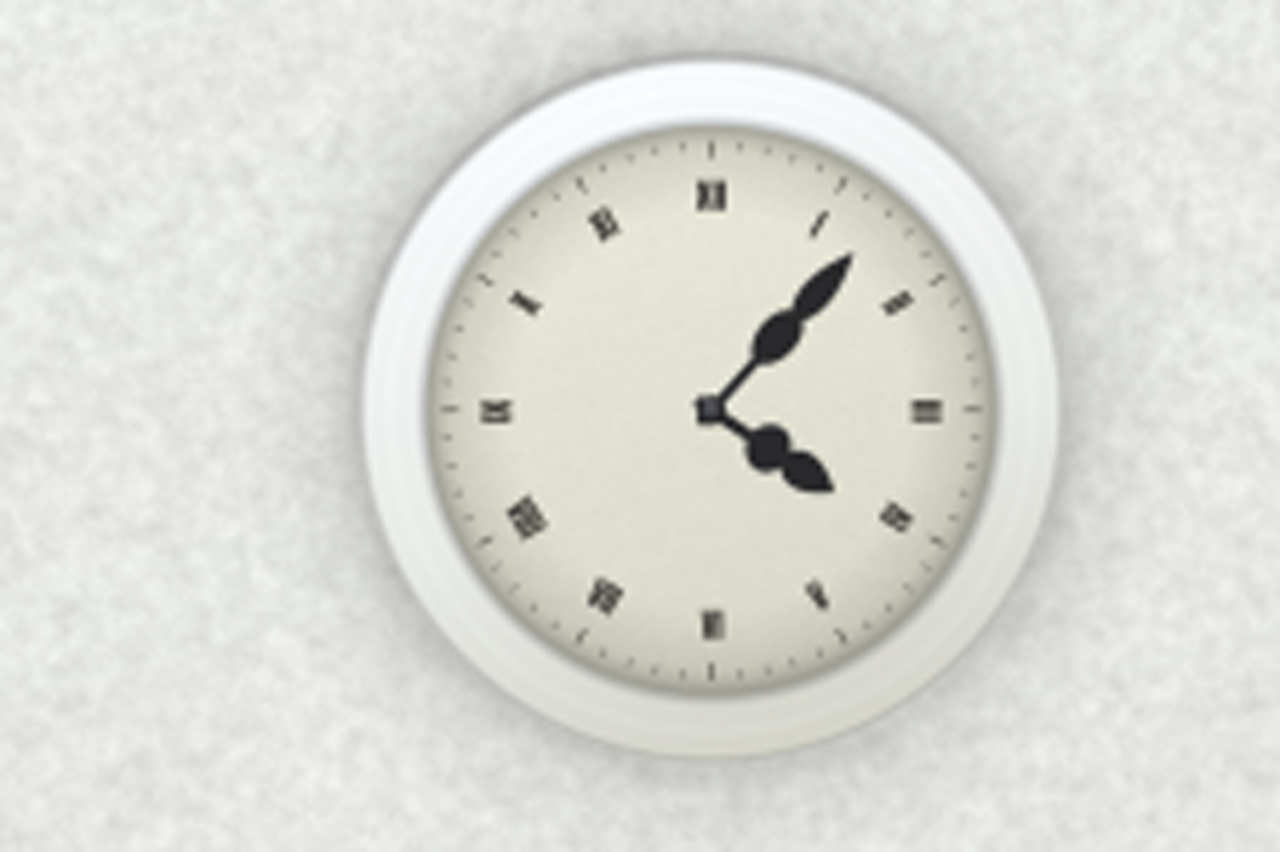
4:07
